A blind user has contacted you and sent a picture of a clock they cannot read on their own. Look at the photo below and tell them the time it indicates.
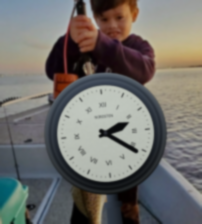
2:21
